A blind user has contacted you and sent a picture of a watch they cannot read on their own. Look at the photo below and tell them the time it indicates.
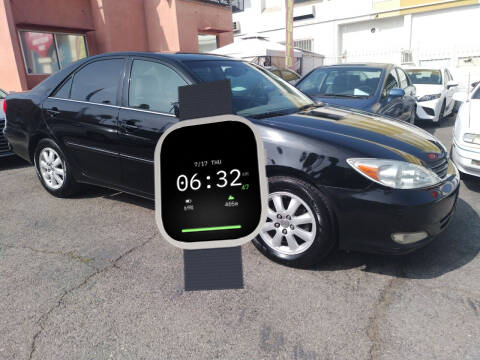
6:32
